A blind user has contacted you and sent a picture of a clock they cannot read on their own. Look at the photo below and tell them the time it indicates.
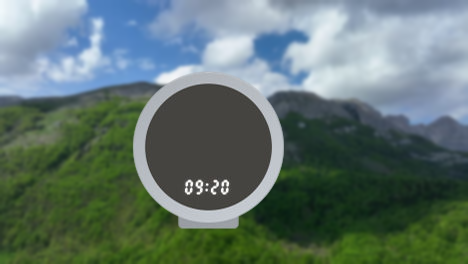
9:20
